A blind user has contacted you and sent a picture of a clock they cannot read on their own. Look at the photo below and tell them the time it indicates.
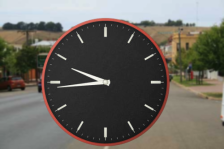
9:44
